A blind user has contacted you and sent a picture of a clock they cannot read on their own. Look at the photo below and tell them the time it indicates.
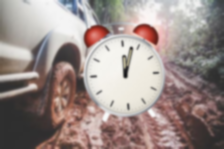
12:03
